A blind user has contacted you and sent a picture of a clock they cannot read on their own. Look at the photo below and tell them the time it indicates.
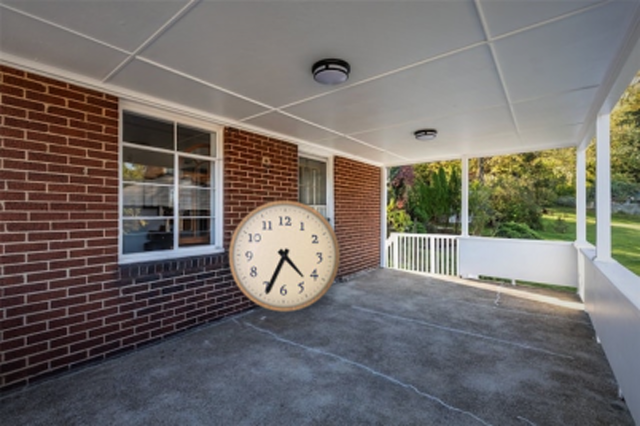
4:34
